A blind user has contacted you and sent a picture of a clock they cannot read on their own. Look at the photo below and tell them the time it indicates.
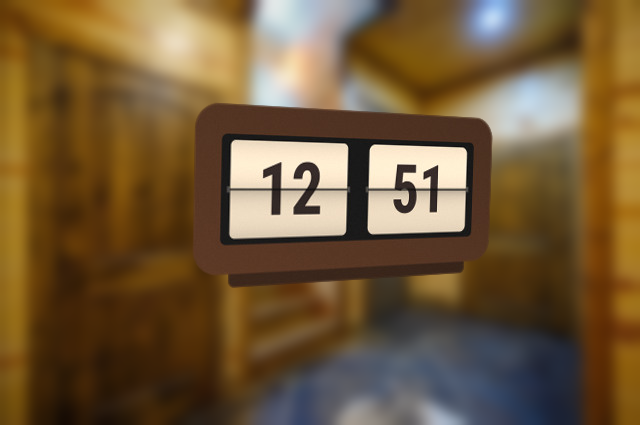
12:51
